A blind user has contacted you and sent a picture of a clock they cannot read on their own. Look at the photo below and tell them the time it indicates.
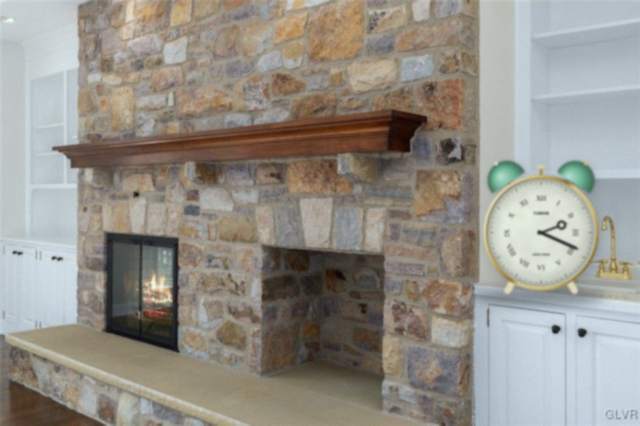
2:19
